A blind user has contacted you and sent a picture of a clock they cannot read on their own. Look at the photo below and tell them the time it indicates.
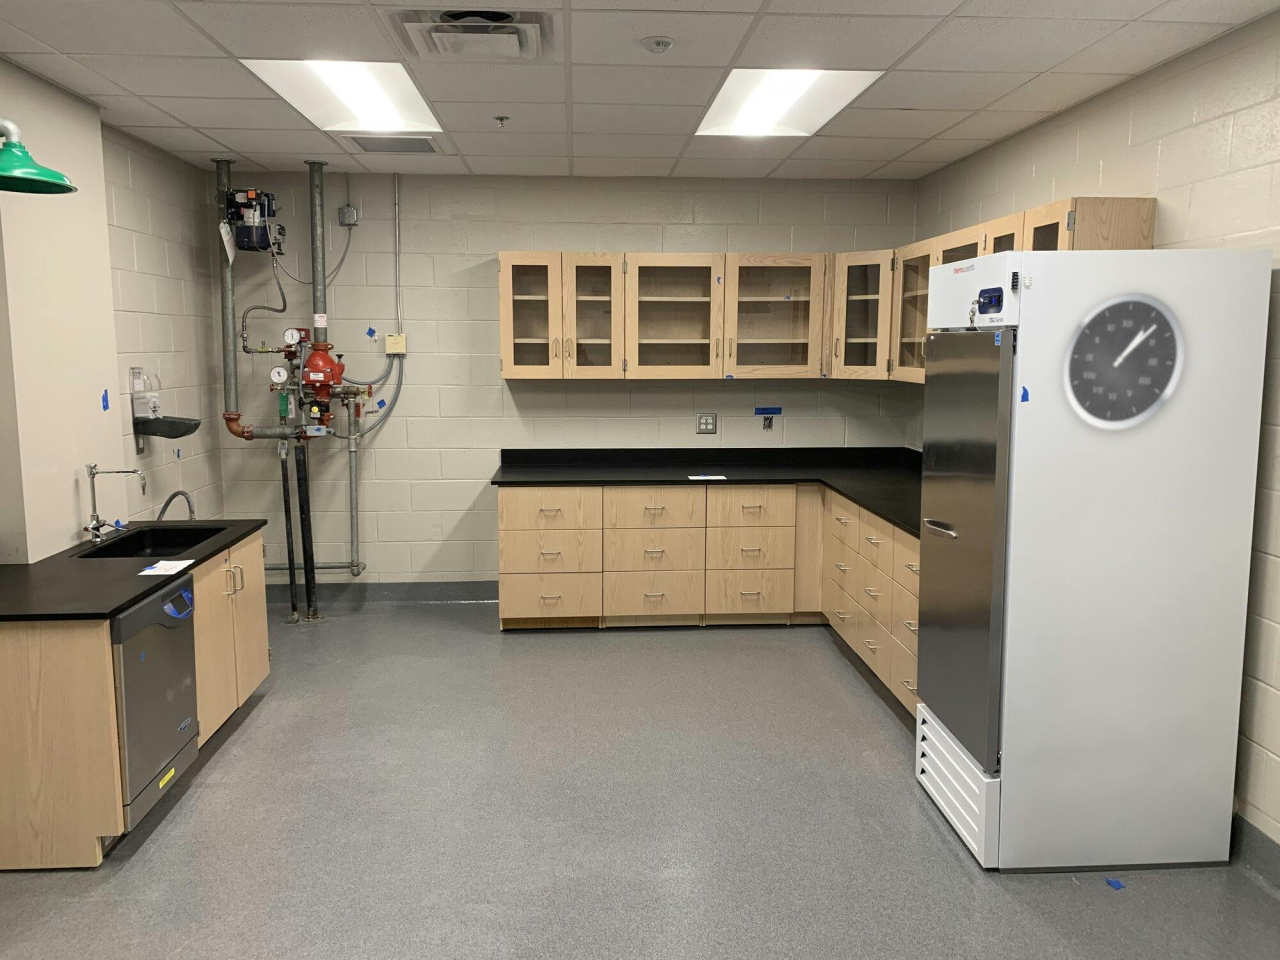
1:07
